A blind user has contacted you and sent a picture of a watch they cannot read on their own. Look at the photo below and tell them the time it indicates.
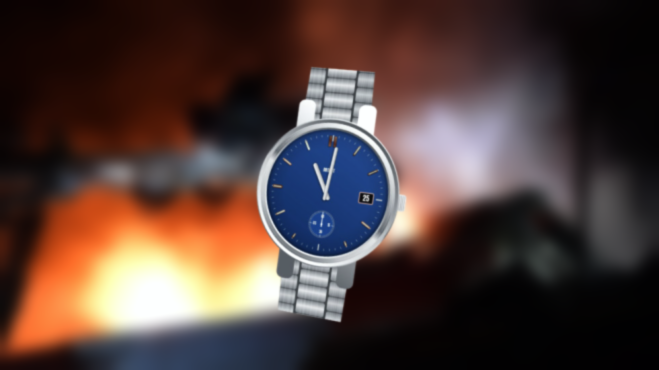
11:01
